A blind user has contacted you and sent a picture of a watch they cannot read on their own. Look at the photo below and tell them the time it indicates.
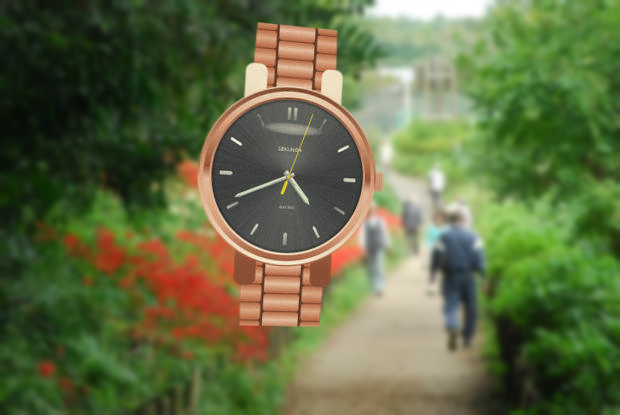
4:41:03
